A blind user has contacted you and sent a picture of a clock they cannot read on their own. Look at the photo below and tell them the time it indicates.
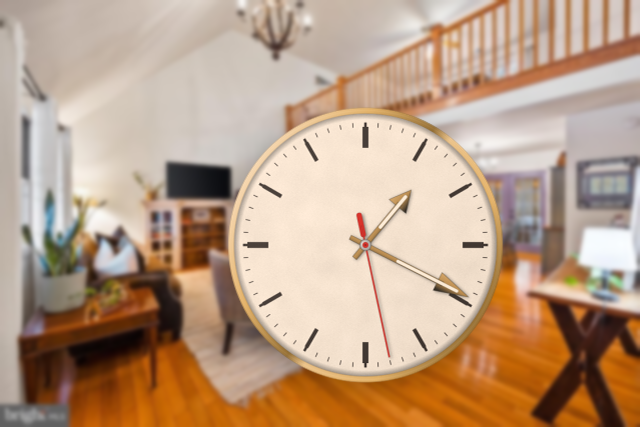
1:19:28
